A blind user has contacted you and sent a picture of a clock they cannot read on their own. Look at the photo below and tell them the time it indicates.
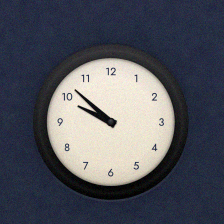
9:52
